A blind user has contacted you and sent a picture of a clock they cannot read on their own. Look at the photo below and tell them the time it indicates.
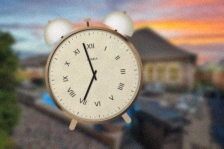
6:58
